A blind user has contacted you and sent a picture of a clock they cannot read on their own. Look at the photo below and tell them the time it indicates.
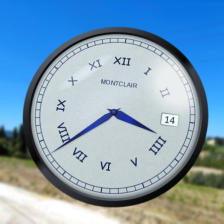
3:38
